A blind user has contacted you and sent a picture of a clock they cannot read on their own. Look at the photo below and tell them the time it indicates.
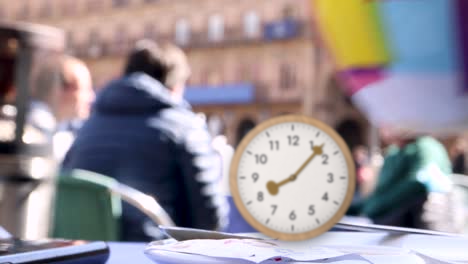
8:07
